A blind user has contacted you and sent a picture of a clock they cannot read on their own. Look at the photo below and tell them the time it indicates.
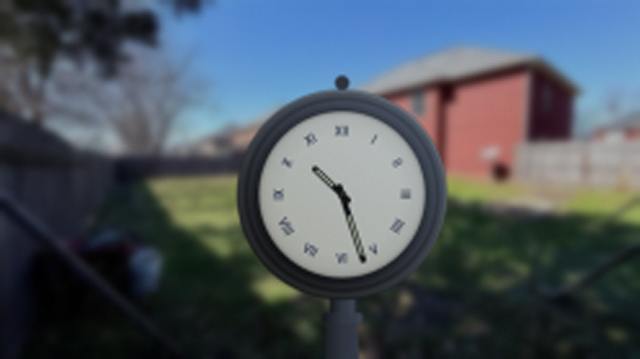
10:27
